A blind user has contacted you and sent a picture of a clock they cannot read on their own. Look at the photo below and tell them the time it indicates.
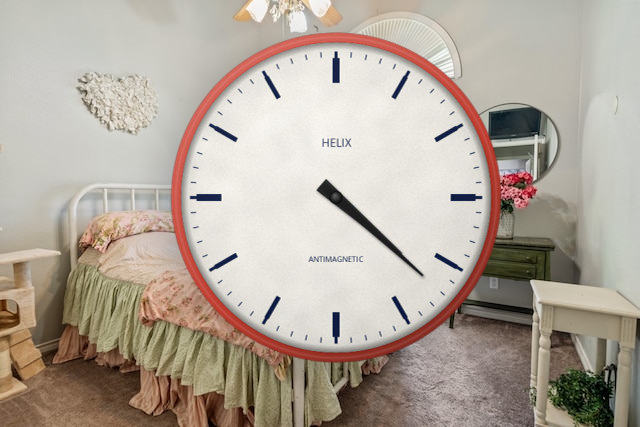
4:22
